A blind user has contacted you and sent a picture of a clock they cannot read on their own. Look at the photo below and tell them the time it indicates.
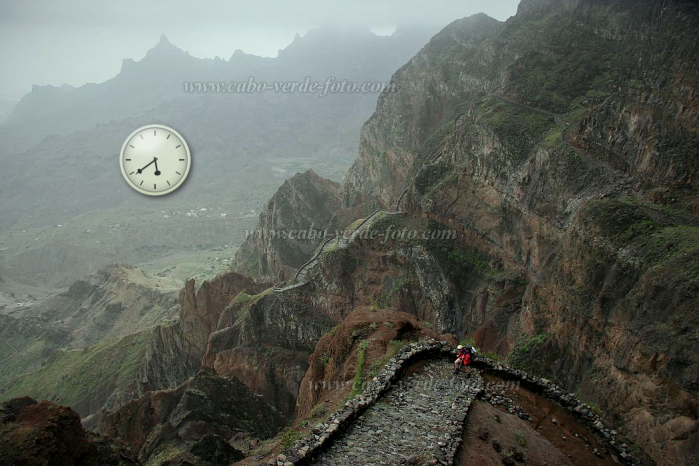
5:39
